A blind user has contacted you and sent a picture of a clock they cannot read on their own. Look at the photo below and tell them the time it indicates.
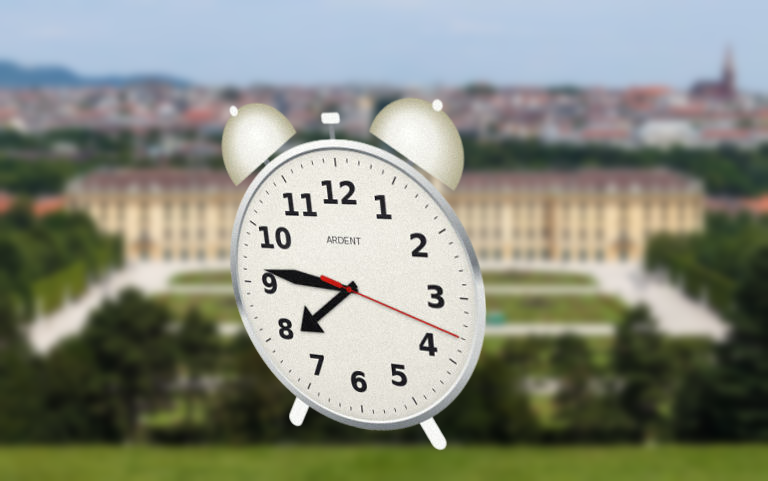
7:46:18
